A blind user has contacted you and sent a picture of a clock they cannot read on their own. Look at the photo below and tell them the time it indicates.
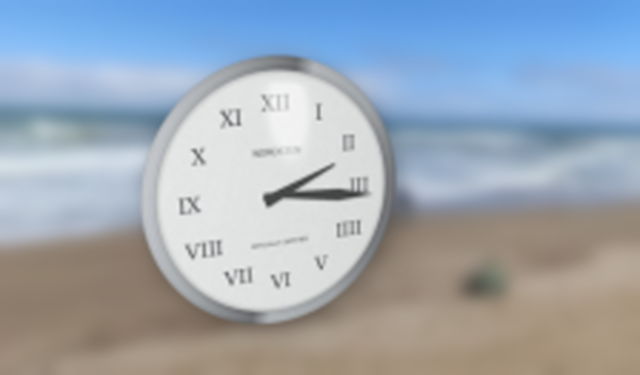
2:16
